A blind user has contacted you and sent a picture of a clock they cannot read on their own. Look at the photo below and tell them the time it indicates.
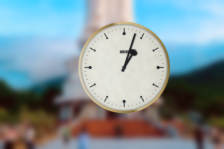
1:03
